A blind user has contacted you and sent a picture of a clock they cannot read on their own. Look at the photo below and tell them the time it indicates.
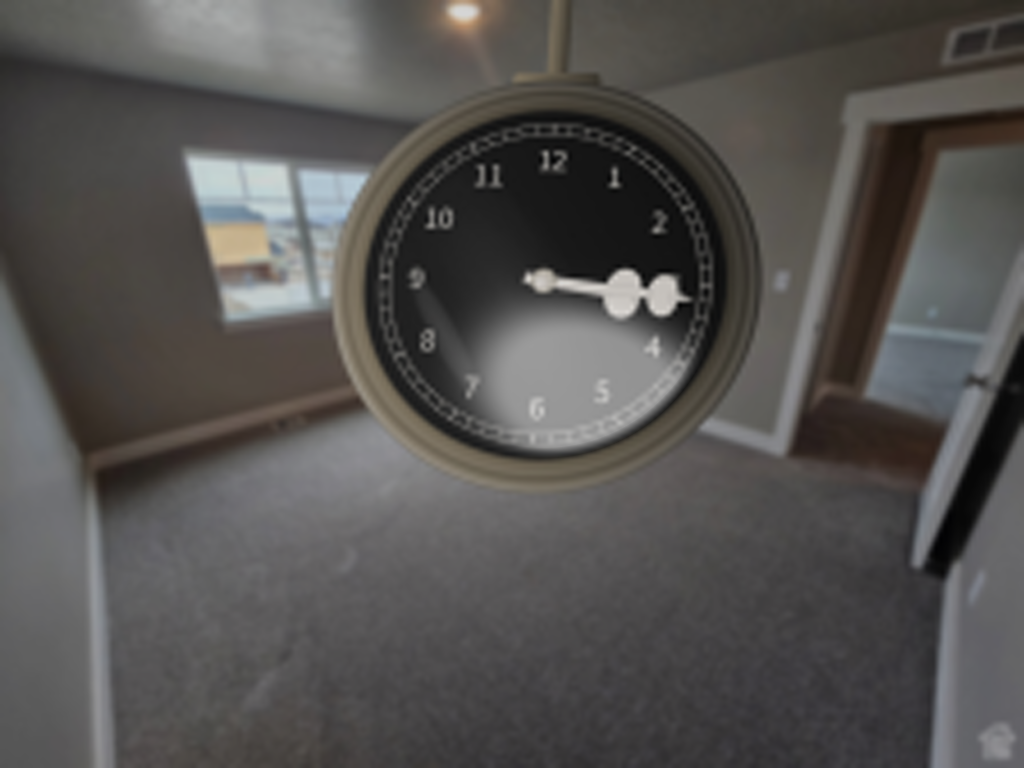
3:16
